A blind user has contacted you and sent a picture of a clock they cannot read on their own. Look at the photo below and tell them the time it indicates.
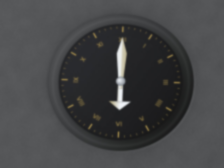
6:00
